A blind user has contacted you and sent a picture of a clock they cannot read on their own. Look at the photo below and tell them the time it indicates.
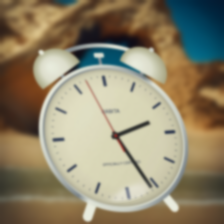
2:25:57
